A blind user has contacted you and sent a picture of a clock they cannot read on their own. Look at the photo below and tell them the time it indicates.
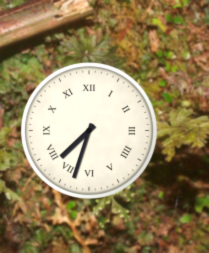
7:33
